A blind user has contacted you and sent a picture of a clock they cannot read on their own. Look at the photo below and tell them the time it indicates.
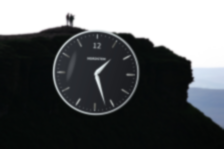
1:27
